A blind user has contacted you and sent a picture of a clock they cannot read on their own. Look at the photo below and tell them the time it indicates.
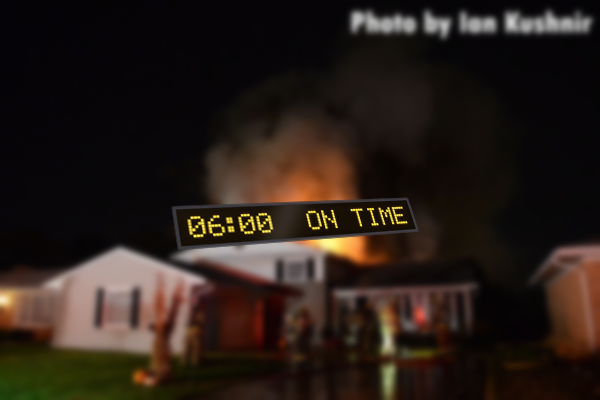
6:00
